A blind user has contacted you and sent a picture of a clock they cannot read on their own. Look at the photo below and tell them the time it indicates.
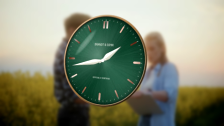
1:43
